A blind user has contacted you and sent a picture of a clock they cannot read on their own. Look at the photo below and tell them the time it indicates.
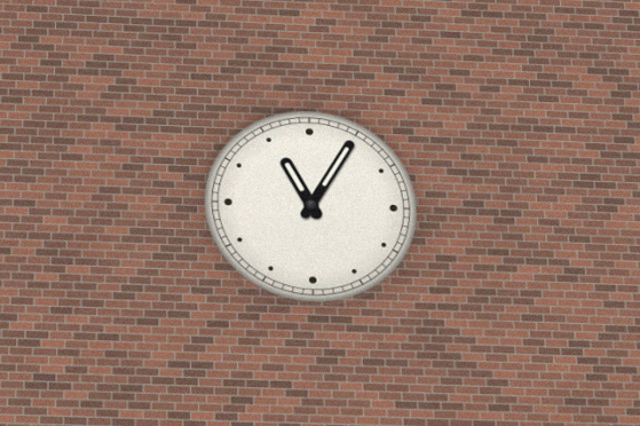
11:05
